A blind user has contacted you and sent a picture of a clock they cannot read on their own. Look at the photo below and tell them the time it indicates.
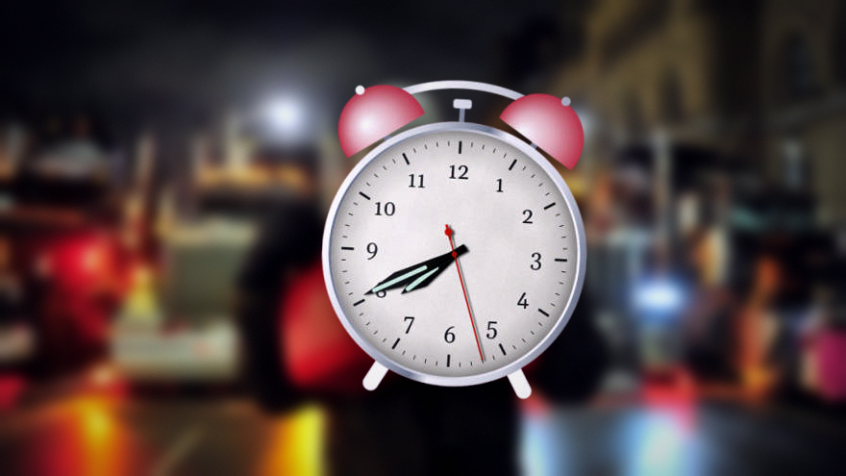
7:40:27
